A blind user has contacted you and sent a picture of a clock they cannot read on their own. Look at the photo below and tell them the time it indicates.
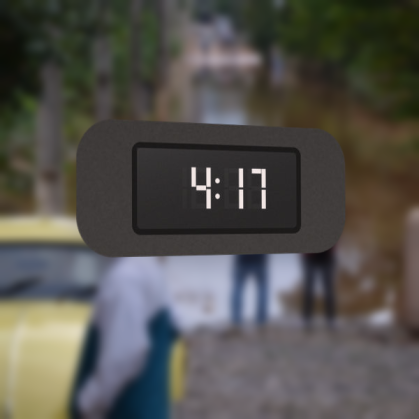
4:17
